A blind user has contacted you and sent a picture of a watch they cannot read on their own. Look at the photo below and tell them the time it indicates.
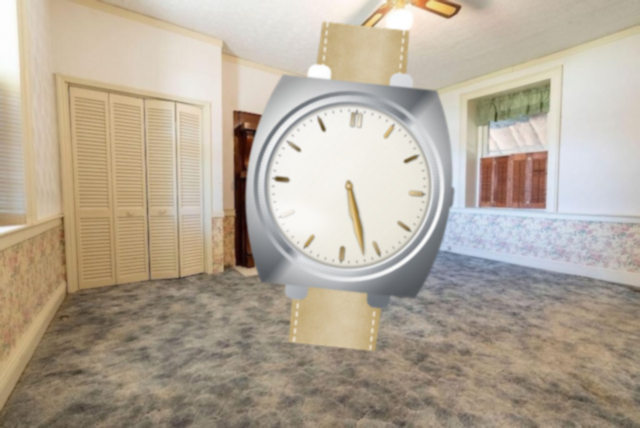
5:27
